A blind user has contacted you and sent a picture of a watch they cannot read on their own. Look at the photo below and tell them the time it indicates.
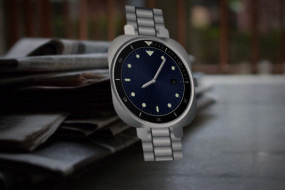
8:06
